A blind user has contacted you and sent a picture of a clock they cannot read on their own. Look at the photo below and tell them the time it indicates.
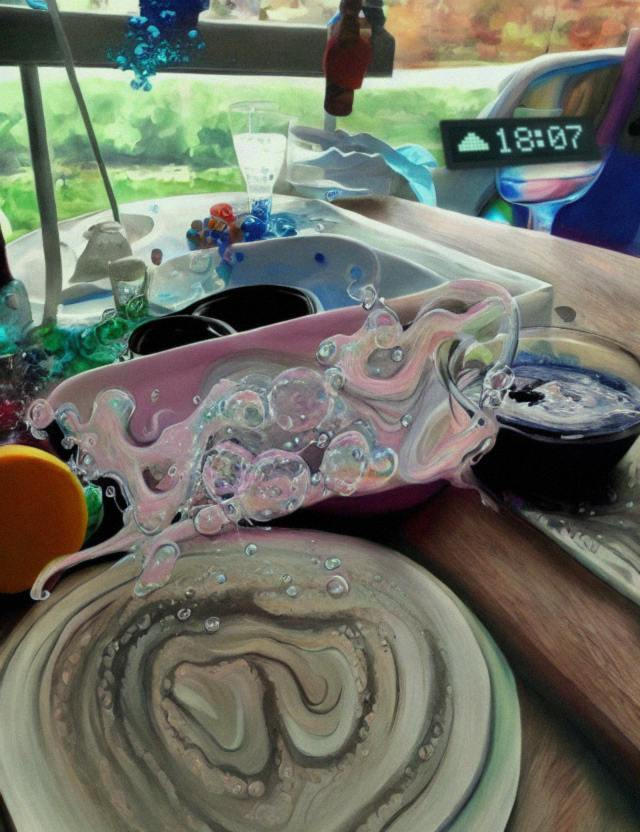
18:07
